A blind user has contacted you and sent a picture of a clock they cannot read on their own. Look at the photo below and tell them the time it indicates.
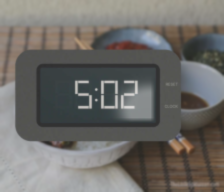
5:02
